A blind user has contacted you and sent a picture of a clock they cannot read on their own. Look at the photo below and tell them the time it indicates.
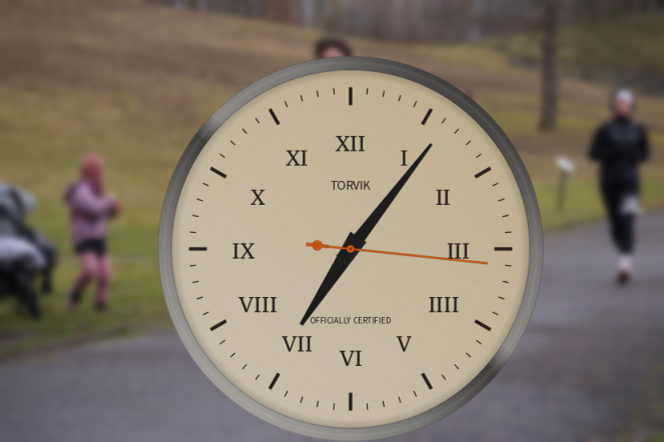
7:06:16
